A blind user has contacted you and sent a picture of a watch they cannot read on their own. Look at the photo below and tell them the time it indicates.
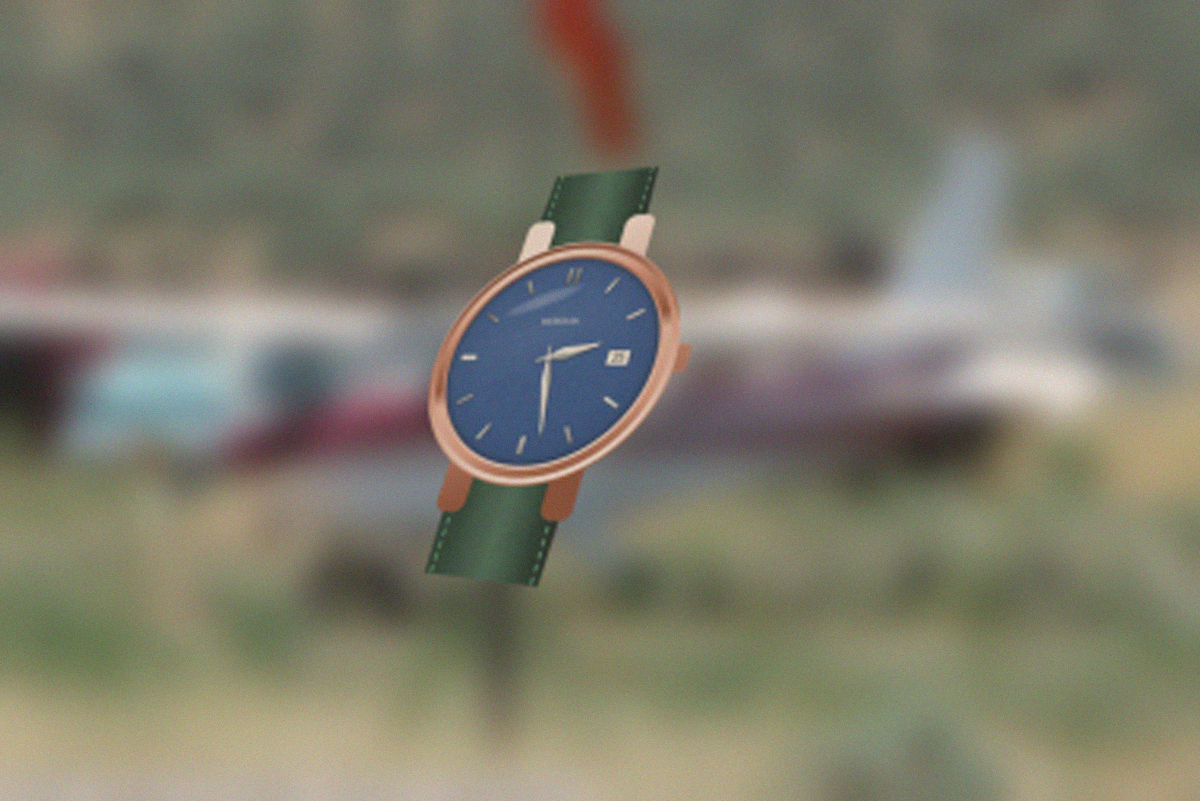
2:28
